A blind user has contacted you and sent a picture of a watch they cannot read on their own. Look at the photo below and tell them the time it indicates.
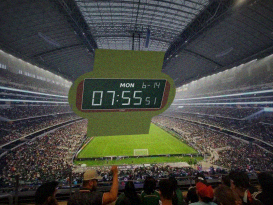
7:55:51
